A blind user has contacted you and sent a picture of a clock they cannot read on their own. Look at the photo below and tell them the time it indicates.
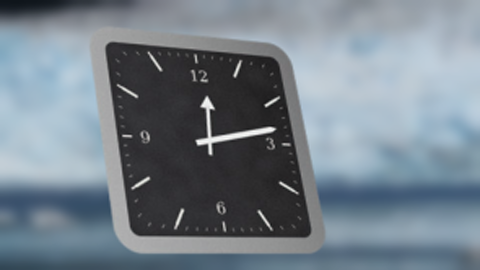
12:13
